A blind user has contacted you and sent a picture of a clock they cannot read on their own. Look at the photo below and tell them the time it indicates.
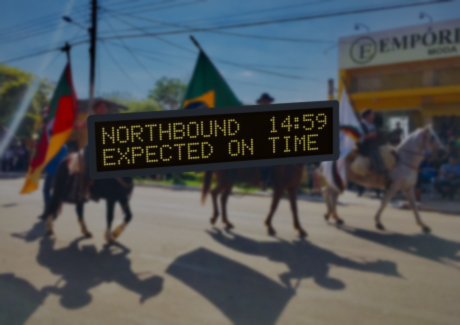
14:59
